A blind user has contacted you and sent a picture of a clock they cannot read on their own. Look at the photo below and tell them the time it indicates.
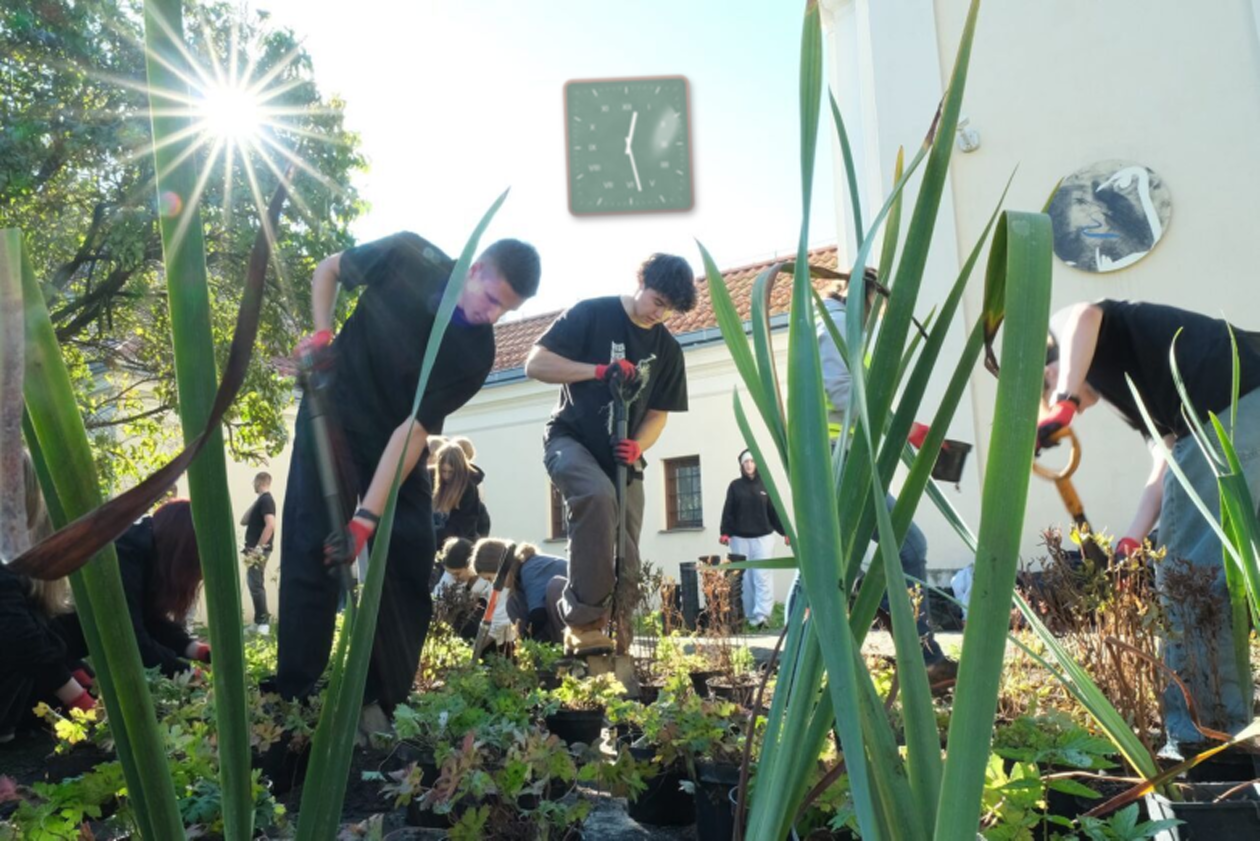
12:28
